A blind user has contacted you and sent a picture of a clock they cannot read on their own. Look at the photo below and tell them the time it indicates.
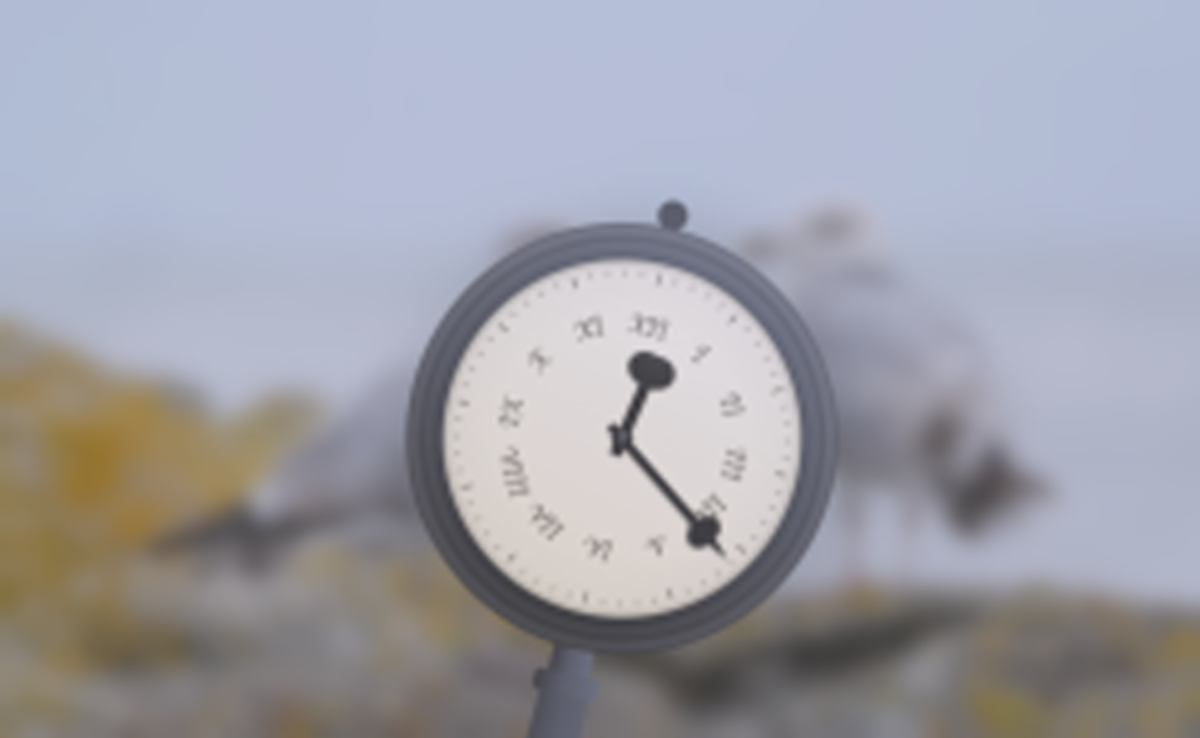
12:21
